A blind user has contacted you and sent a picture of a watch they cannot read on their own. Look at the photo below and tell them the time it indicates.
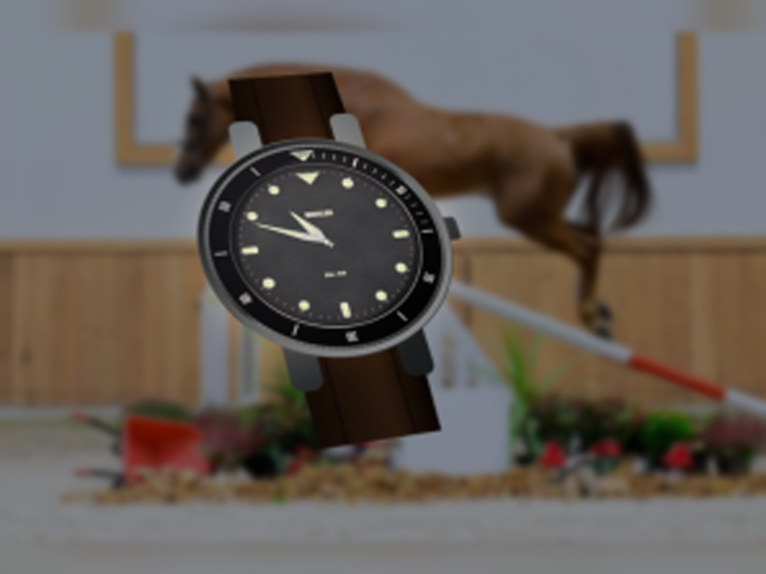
10:49
